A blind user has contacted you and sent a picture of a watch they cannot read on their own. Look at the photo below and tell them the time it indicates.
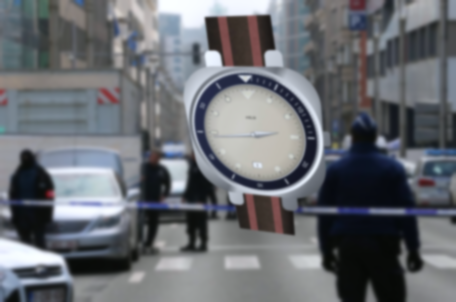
2:44
